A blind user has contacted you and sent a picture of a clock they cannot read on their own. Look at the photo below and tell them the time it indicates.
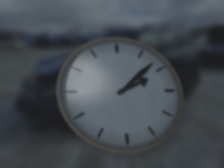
2:08
